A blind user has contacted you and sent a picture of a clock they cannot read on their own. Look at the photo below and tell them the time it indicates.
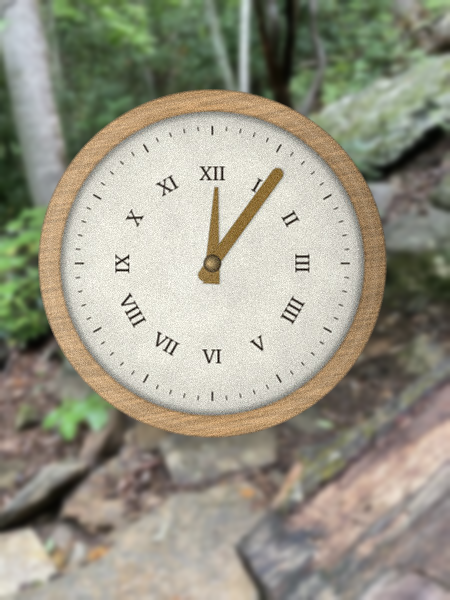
12:06
